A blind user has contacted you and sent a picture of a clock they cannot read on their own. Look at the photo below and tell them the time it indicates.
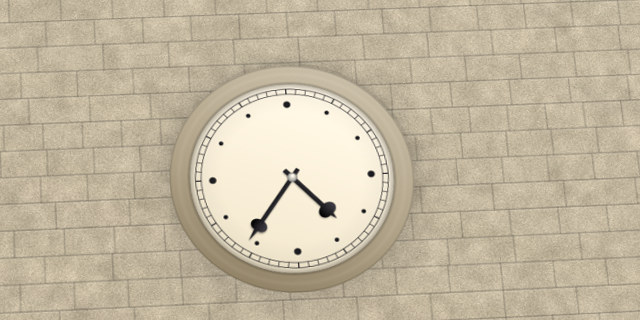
4:36
